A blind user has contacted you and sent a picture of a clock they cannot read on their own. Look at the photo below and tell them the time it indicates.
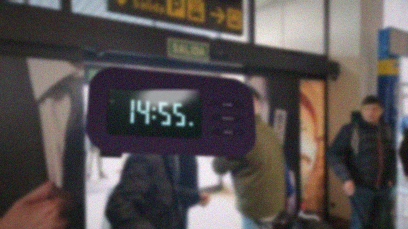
14:55
